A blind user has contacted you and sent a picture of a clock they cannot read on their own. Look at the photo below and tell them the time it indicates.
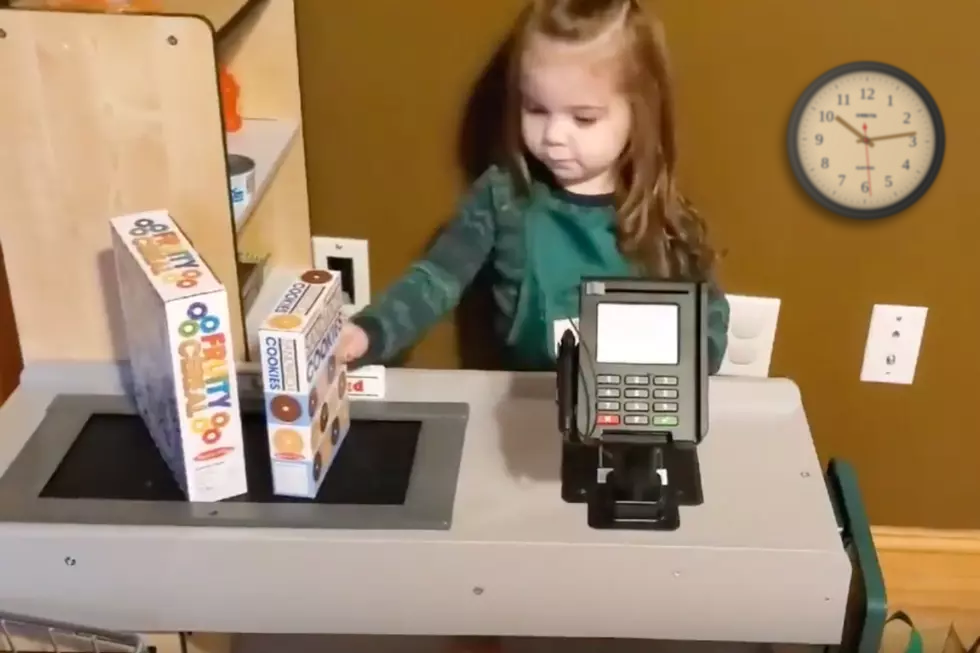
10:13:29
